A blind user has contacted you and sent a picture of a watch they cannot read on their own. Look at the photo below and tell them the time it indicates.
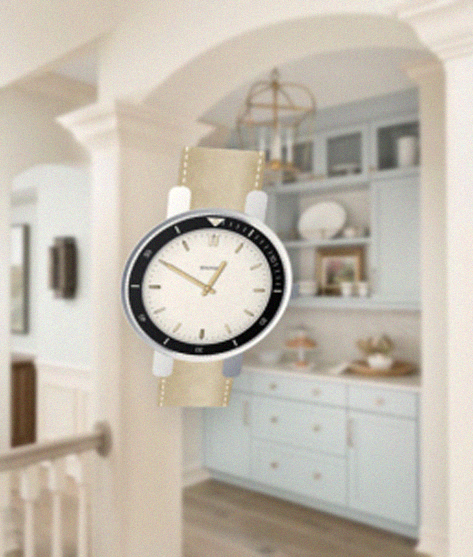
12:50
